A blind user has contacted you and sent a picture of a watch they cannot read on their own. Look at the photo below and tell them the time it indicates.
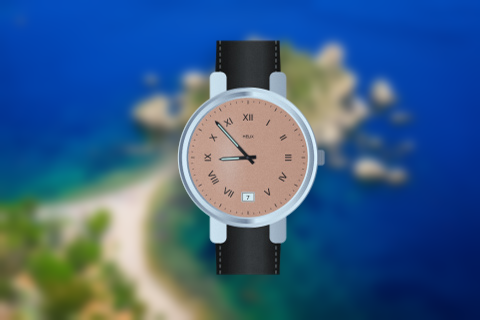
8:53
